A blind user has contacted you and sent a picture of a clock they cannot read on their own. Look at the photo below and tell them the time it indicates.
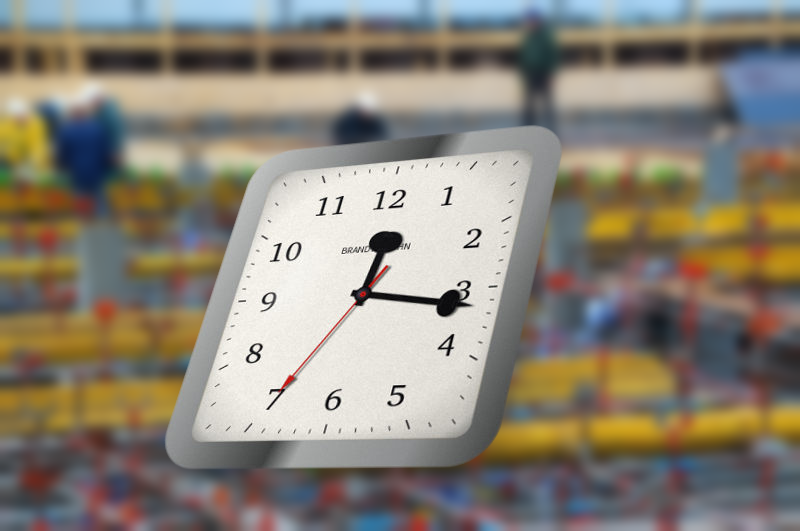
12:16:35
